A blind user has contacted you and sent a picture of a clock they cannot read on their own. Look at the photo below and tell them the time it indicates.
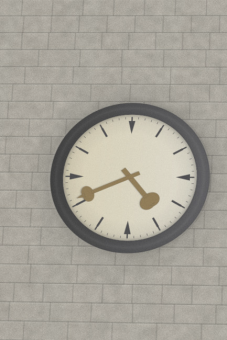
4:41
